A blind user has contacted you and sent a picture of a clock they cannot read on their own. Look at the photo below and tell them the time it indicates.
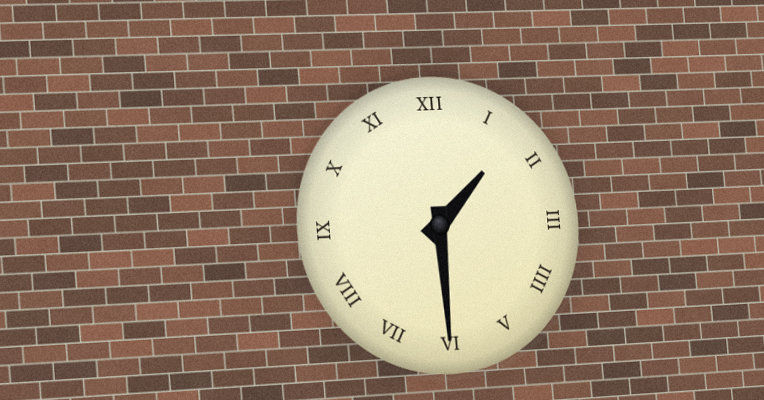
1:30
